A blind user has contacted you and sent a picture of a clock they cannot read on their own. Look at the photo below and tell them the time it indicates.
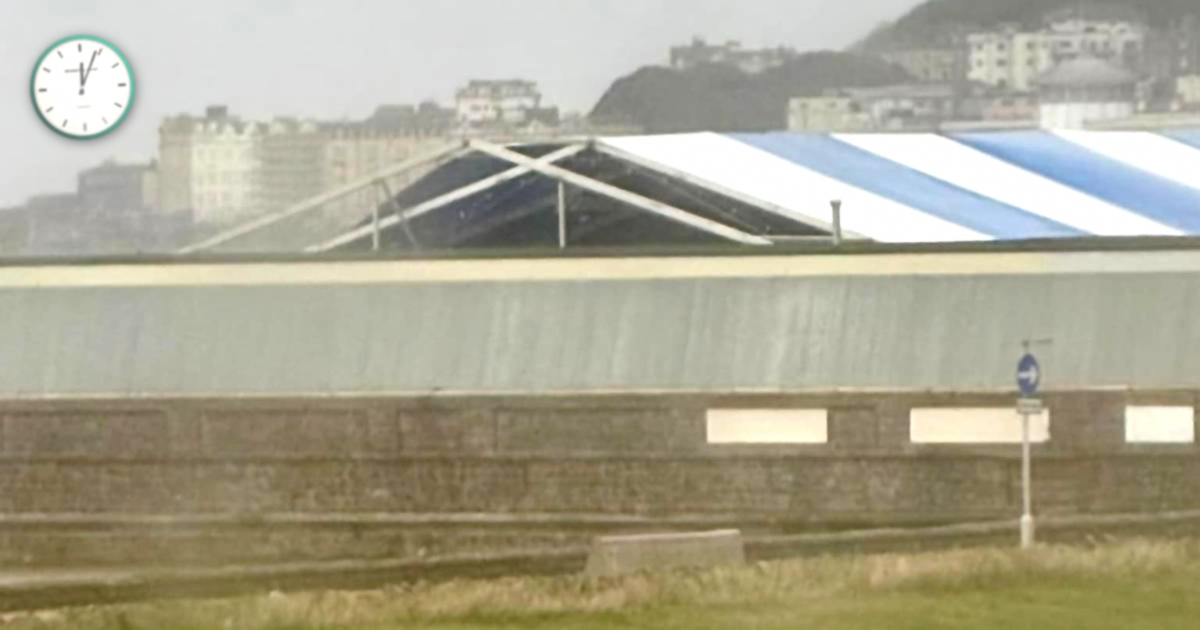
12:04
